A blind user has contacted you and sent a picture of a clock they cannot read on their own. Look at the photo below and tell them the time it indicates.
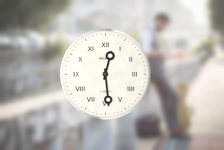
12:29
